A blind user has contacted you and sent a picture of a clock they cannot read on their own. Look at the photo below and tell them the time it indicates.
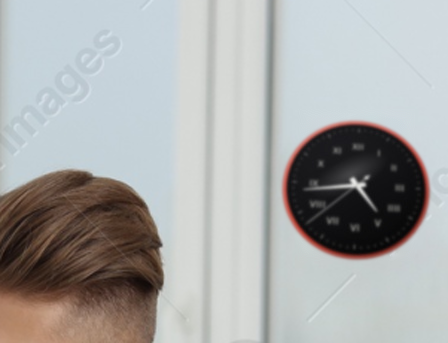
4:43:38
